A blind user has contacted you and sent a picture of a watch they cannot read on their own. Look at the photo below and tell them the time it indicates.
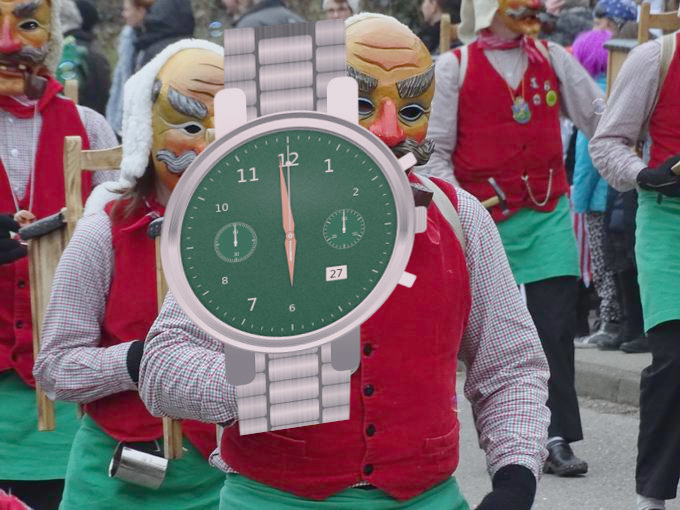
5:59
